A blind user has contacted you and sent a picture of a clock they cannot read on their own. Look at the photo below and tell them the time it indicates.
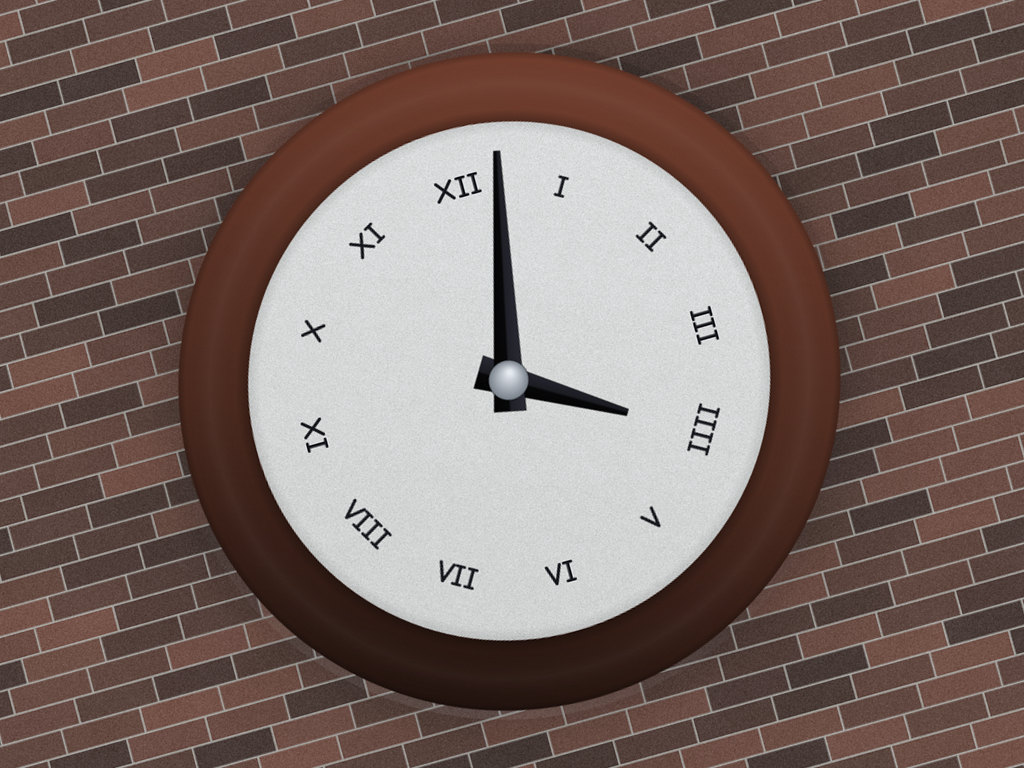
4:02
